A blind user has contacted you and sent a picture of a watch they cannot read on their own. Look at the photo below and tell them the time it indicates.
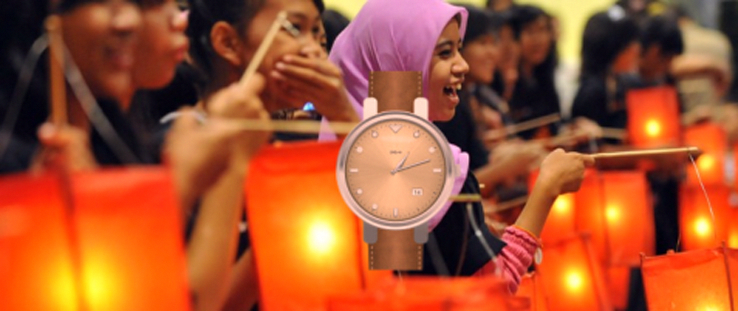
1:12
